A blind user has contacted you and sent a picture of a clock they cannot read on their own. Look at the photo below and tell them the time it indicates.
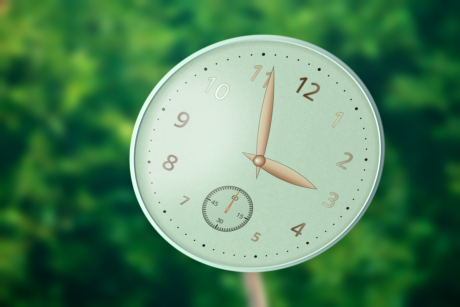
2:56
